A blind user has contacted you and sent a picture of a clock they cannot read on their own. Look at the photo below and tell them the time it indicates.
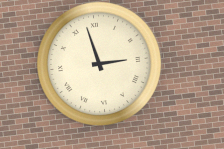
2:58
